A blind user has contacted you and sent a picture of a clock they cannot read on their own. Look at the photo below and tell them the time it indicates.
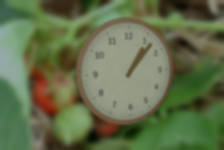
1:07
